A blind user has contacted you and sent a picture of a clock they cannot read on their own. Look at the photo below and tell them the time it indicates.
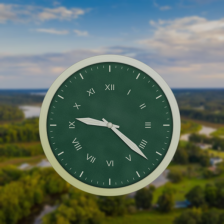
9:22
